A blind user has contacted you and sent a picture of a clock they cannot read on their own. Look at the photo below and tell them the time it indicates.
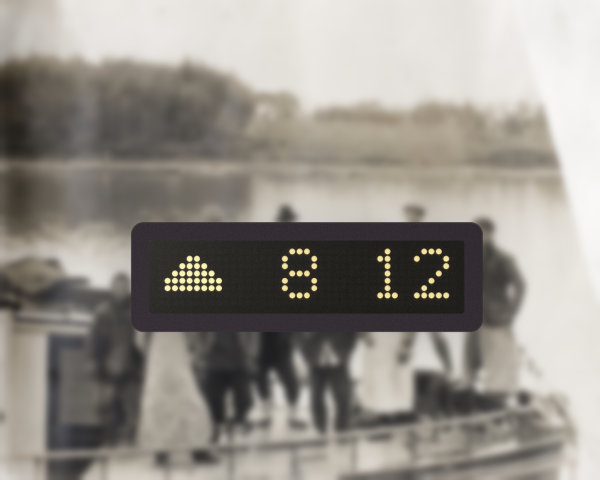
8:12
